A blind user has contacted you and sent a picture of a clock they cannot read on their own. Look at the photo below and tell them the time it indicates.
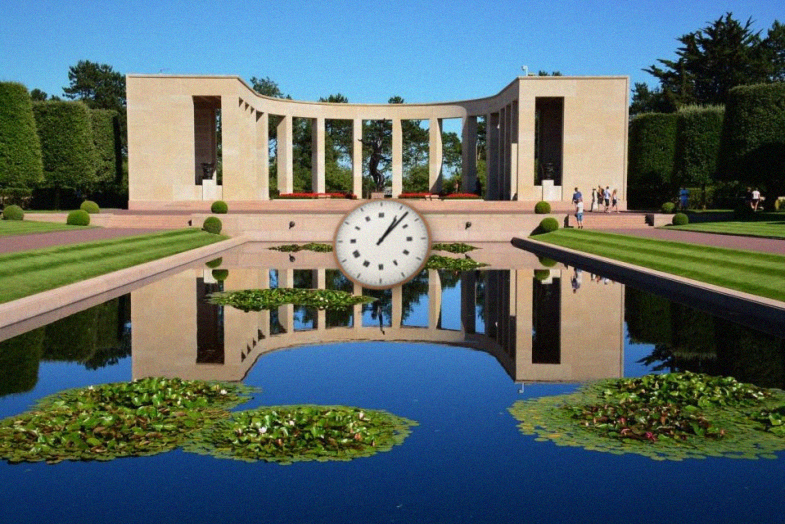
1:07
